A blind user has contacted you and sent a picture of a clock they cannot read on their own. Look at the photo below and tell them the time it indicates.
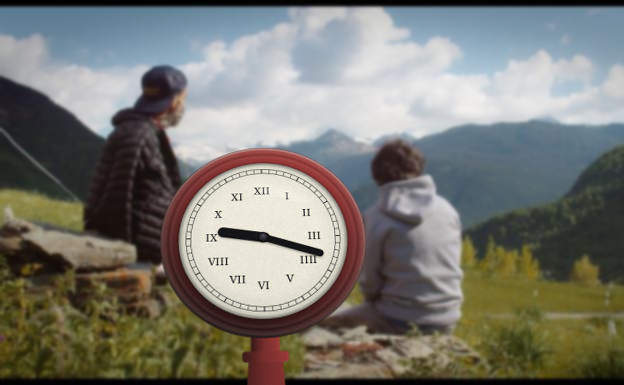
9:18
